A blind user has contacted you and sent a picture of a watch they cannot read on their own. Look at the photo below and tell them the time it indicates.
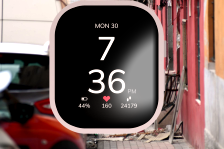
7:36
